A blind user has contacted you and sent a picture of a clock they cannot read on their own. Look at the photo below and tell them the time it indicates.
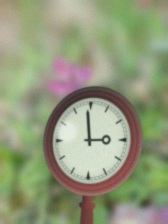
2:59
